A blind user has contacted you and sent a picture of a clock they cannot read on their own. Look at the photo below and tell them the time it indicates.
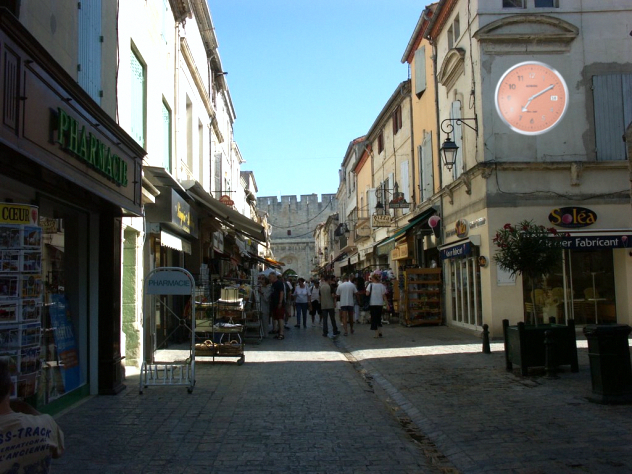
7:10
